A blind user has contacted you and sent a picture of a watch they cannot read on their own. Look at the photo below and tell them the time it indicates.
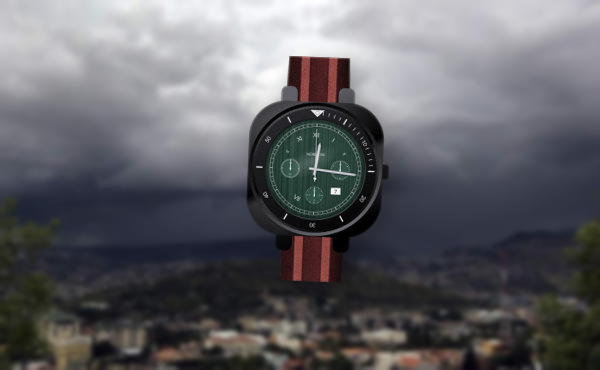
12:16
